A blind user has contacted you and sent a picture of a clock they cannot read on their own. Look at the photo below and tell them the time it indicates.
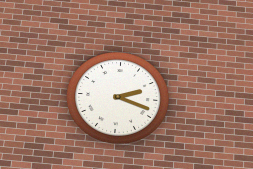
2:18
